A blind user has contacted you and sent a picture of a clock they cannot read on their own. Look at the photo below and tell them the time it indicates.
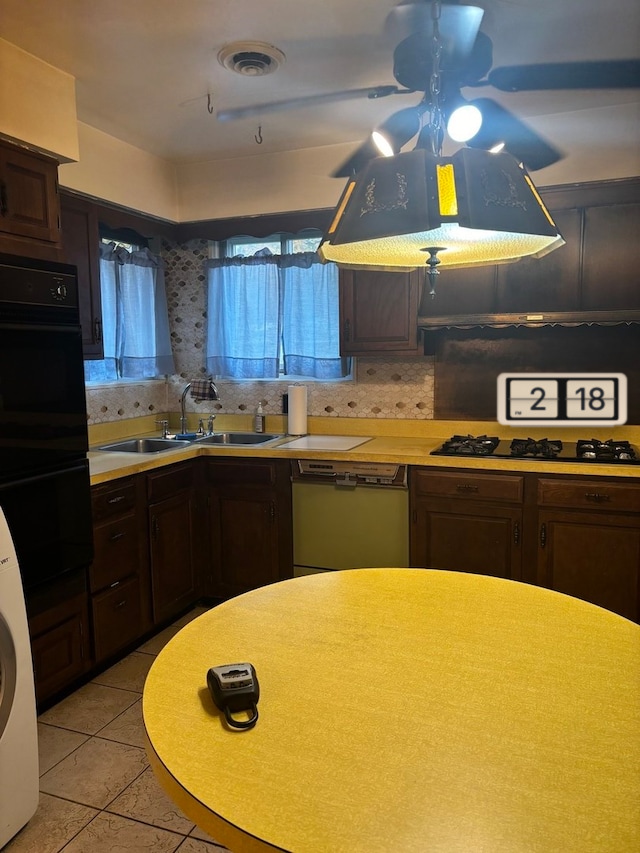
2:18
